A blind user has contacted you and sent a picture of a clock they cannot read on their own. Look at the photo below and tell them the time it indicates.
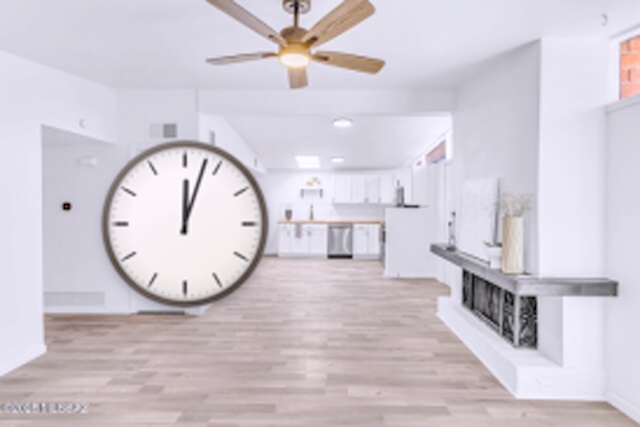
12:03
